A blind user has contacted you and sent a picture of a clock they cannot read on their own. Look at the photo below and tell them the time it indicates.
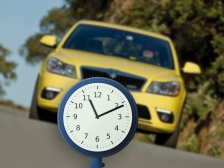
11:11
